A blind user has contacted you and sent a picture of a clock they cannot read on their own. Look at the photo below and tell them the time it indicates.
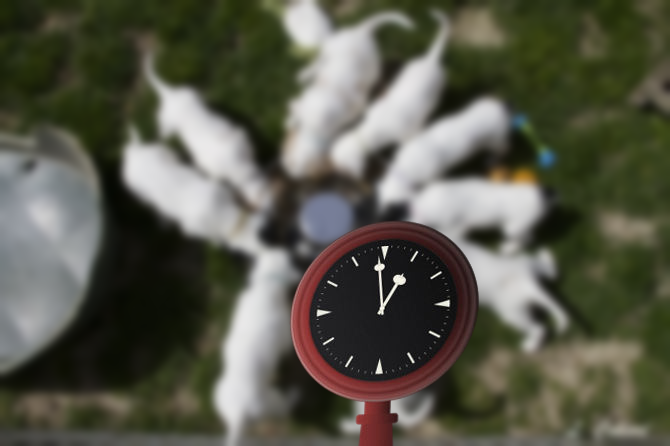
12:59
